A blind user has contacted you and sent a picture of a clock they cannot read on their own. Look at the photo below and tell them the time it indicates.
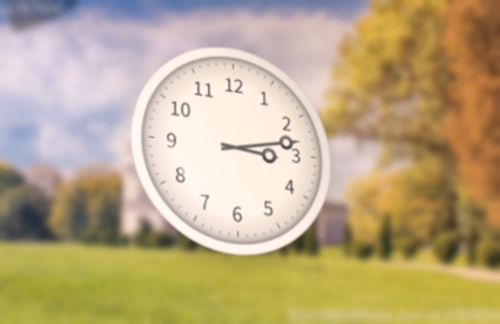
3:13
